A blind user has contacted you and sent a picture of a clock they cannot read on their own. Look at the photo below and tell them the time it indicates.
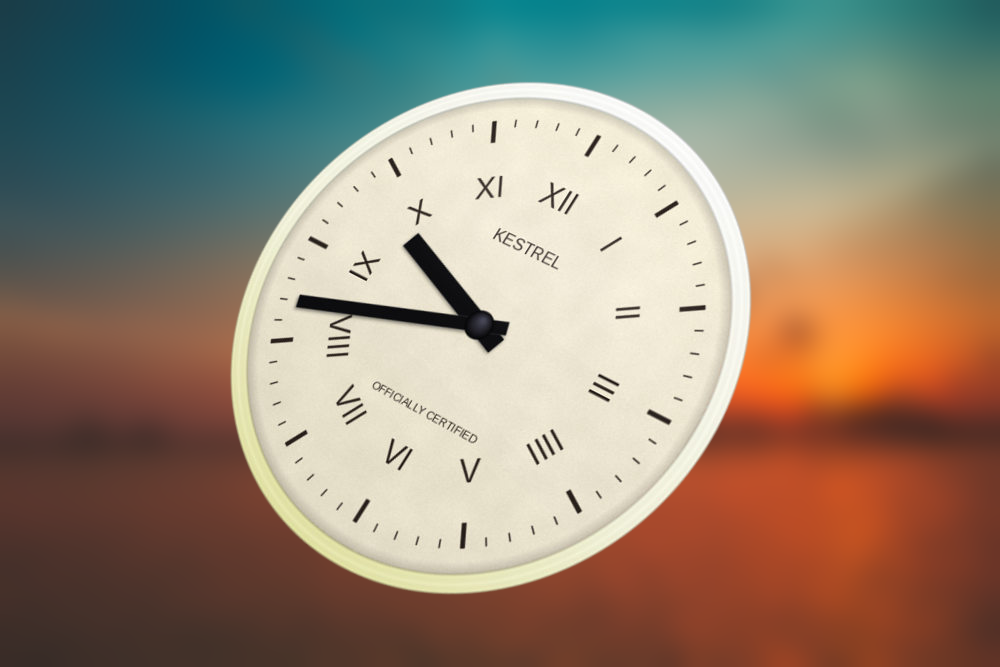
9:42
